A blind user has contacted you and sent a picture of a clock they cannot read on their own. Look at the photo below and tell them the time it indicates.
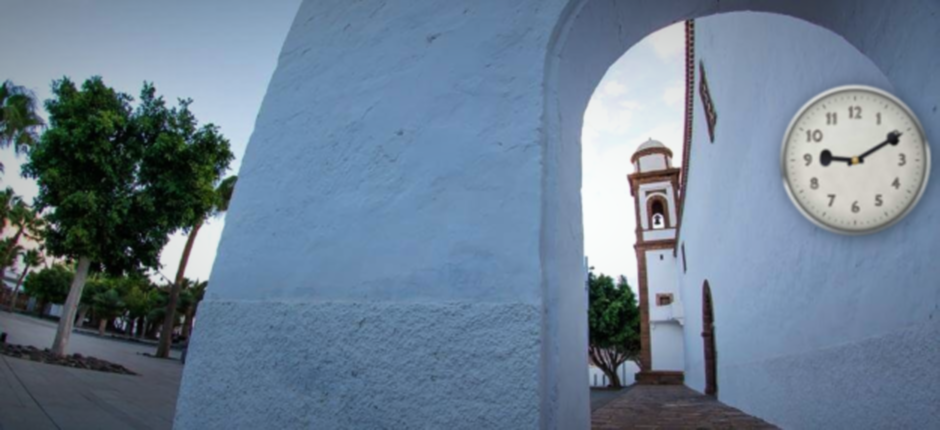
9:10
